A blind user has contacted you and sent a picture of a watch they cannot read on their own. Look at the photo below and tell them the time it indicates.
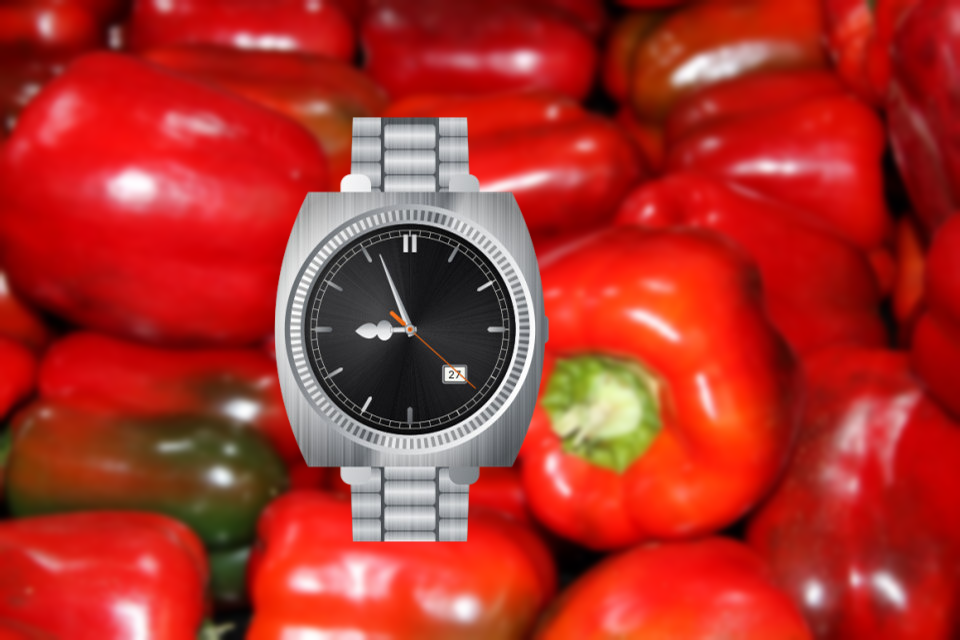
8:56:22
